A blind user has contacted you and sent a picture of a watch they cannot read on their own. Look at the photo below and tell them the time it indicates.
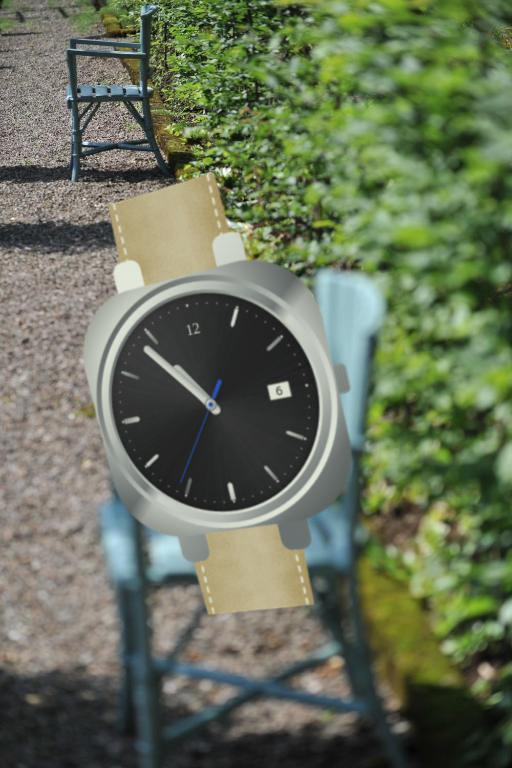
10:53:36
